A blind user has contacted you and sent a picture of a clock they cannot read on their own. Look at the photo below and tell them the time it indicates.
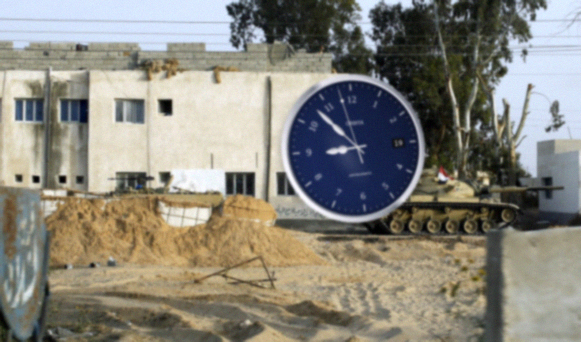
8:52:58
